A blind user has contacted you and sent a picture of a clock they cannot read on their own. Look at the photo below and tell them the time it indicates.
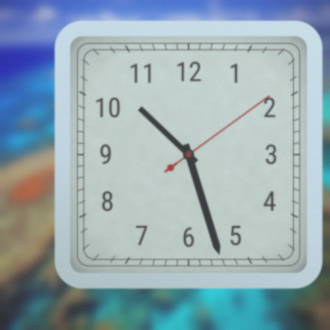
10:27:09
